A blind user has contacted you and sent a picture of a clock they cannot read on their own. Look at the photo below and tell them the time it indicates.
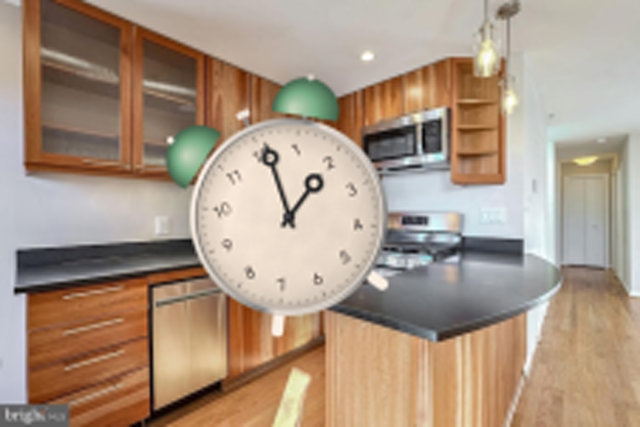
2:01
